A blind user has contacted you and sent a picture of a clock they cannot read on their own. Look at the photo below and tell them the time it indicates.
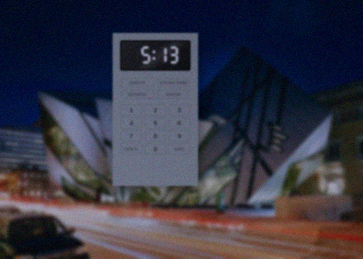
5:13
